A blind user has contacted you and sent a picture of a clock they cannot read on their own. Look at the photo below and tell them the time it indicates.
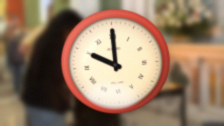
10:00
